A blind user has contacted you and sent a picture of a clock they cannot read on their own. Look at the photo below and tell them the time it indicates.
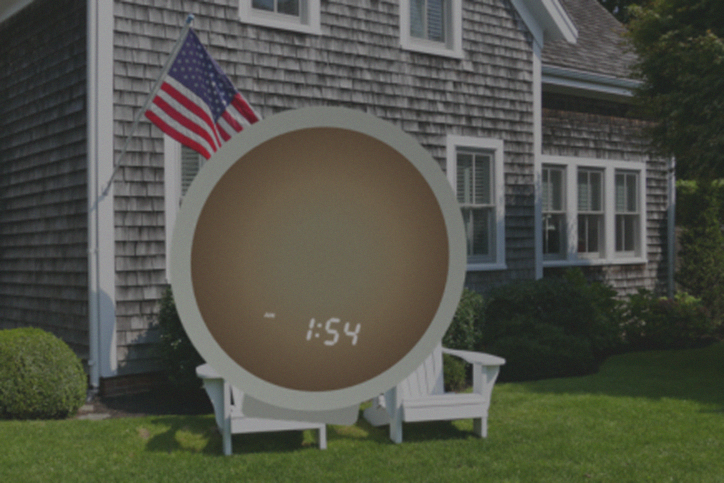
1:54
